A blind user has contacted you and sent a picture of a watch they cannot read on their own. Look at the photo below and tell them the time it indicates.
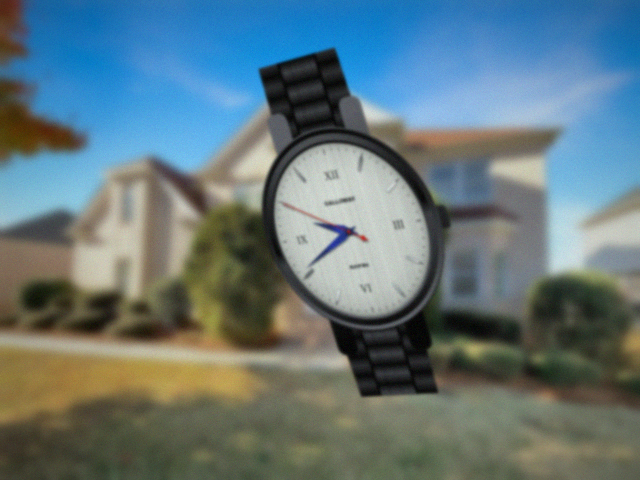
9:40:50
